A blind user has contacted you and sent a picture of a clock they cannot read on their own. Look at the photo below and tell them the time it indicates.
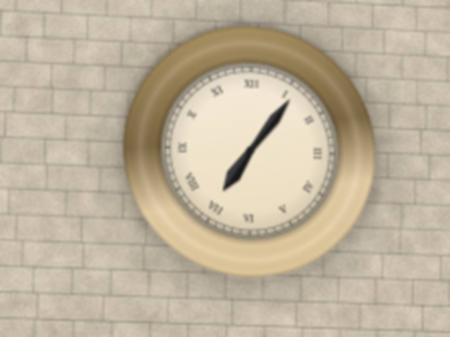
7:06
